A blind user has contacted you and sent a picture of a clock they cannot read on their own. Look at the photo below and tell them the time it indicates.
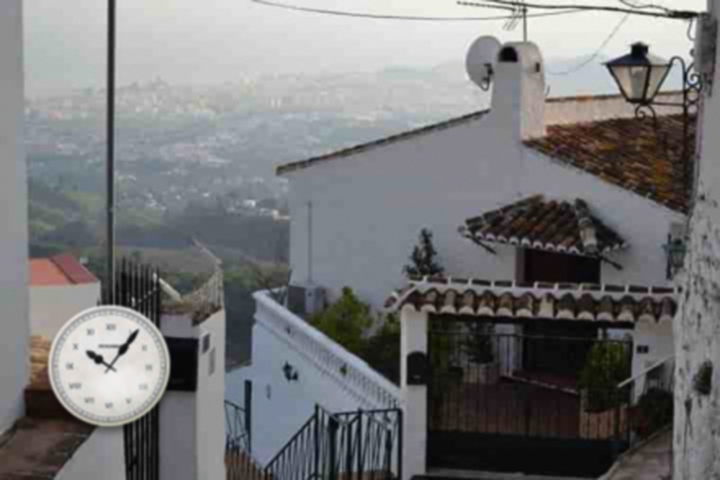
10:06
